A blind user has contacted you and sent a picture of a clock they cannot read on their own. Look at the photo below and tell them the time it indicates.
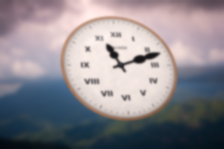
11:12
